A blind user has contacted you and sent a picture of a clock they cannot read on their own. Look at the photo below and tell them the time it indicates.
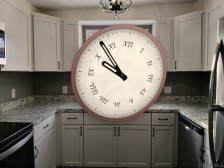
9:53
